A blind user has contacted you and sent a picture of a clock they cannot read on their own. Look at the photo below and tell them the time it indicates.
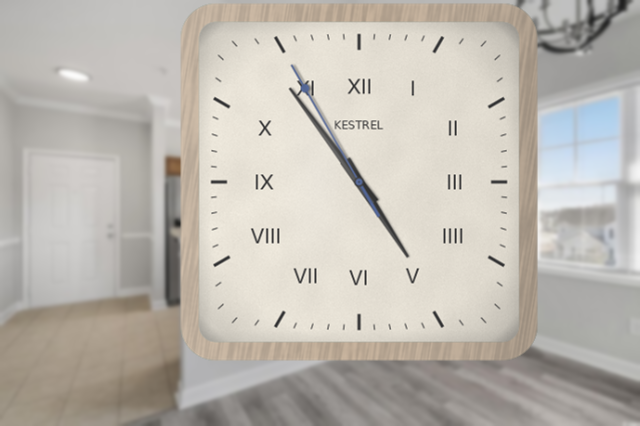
4:53:55
